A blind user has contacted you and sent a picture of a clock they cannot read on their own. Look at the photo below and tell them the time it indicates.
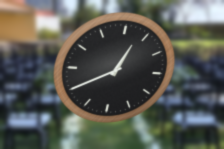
12:40
